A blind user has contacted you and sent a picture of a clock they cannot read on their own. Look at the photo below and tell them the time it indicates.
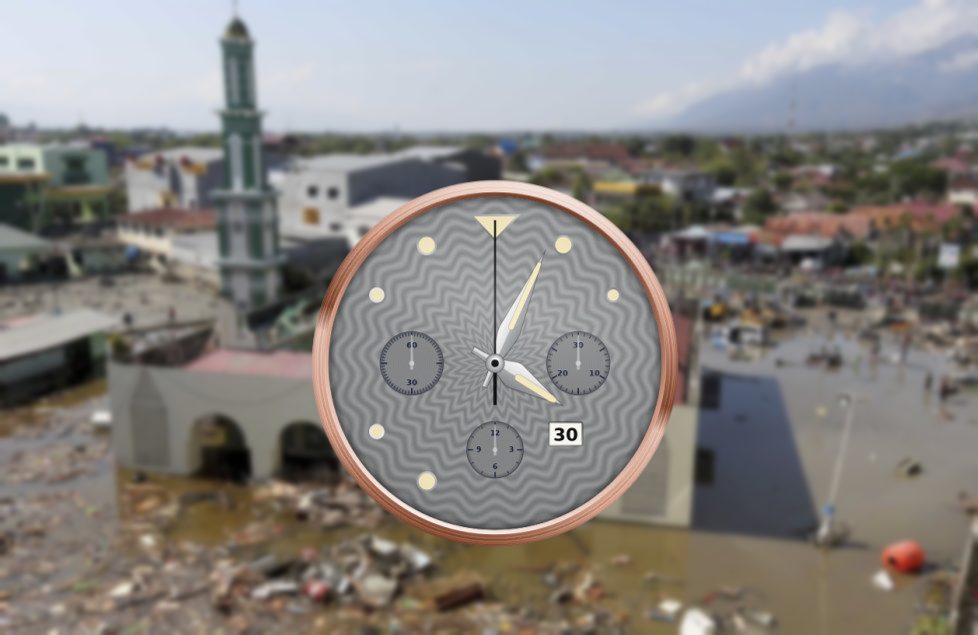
4:04
